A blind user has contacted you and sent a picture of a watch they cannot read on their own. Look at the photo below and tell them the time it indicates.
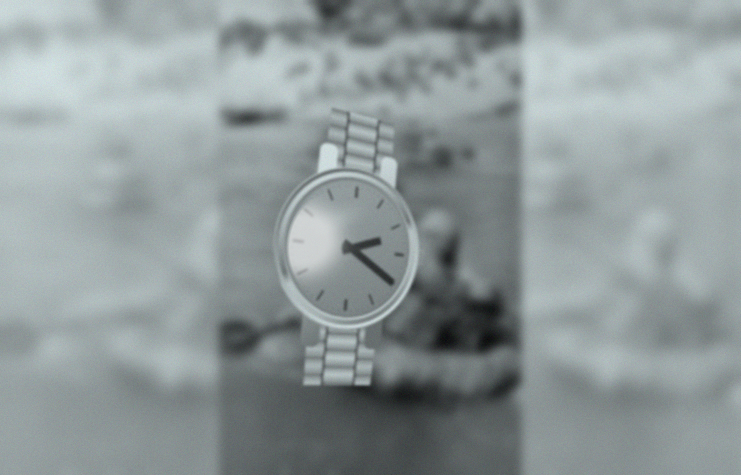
2:20
